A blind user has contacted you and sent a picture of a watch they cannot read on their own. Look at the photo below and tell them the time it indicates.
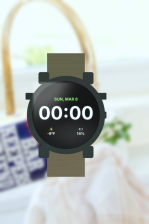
0:00
